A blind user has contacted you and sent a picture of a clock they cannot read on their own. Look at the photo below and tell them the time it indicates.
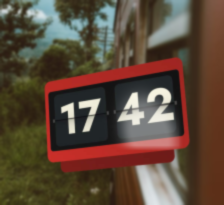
17:42
